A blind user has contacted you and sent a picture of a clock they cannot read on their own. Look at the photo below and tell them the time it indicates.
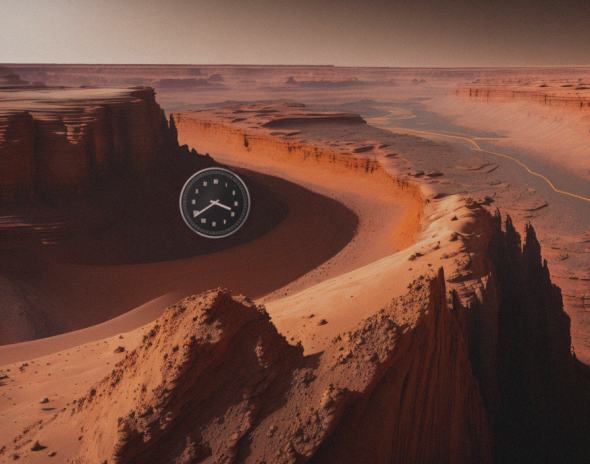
3:39
